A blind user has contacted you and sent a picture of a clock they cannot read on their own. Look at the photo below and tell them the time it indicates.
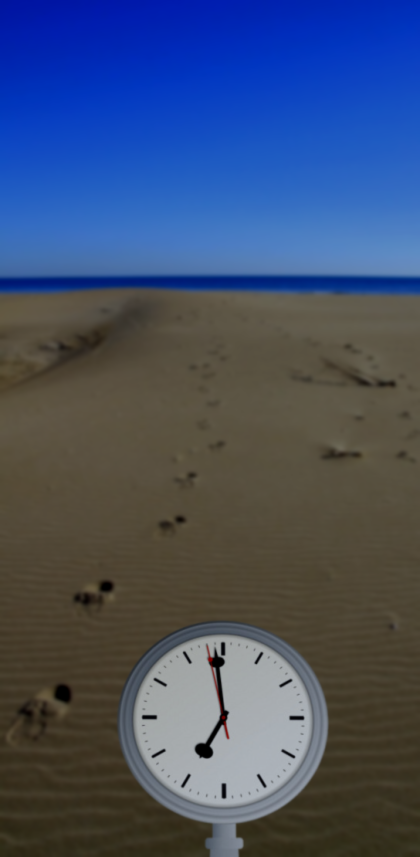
6:58:58
